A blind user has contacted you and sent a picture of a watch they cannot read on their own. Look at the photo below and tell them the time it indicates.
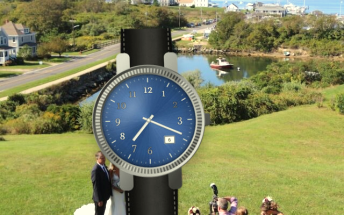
7:19
